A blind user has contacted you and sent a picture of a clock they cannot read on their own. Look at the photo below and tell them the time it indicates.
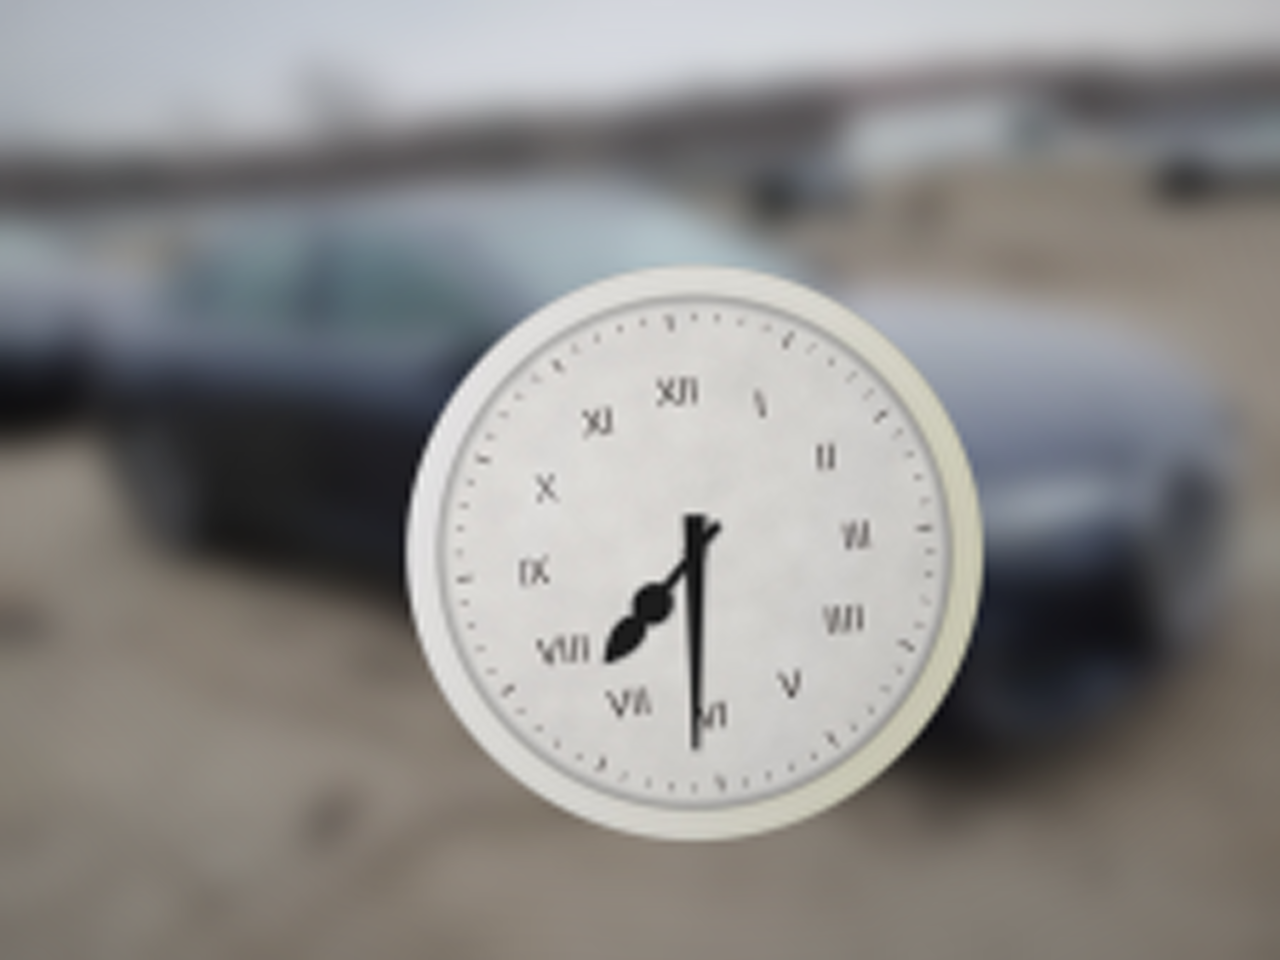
7:31
